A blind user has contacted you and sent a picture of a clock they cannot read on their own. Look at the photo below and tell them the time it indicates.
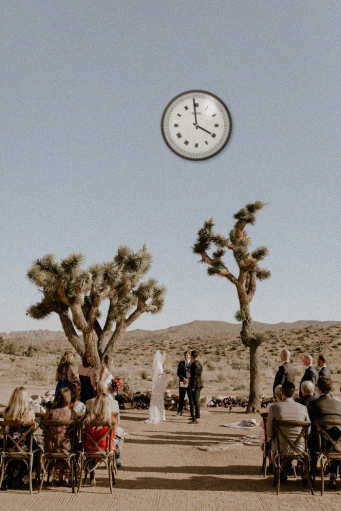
3:59
